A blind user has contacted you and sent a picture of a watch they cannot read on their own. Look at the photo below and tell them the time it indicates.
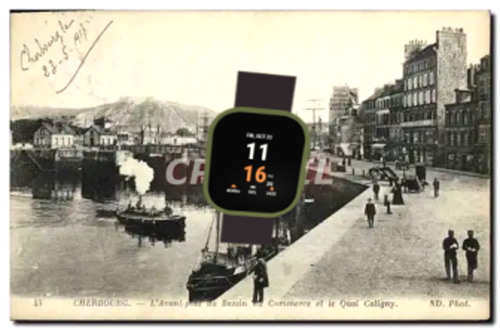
11:16
